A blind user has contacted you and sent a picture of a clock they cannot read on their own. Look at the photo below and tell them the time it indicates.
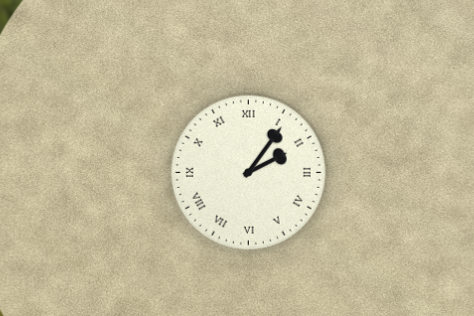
2:06
